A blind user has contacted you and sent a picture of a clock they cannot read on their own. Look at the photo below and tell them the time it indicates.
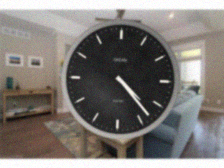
4:23
